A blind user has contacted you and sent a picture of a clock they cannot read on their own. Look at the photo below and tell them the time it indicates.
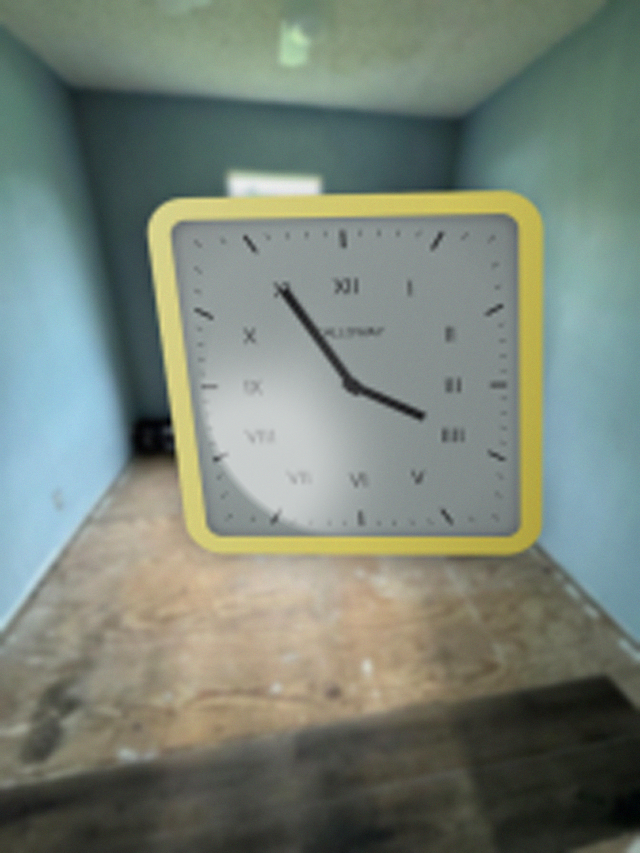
3:55
